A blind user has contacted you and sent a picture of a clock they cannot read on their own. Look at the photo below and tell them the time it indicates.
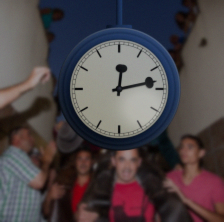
12:13
